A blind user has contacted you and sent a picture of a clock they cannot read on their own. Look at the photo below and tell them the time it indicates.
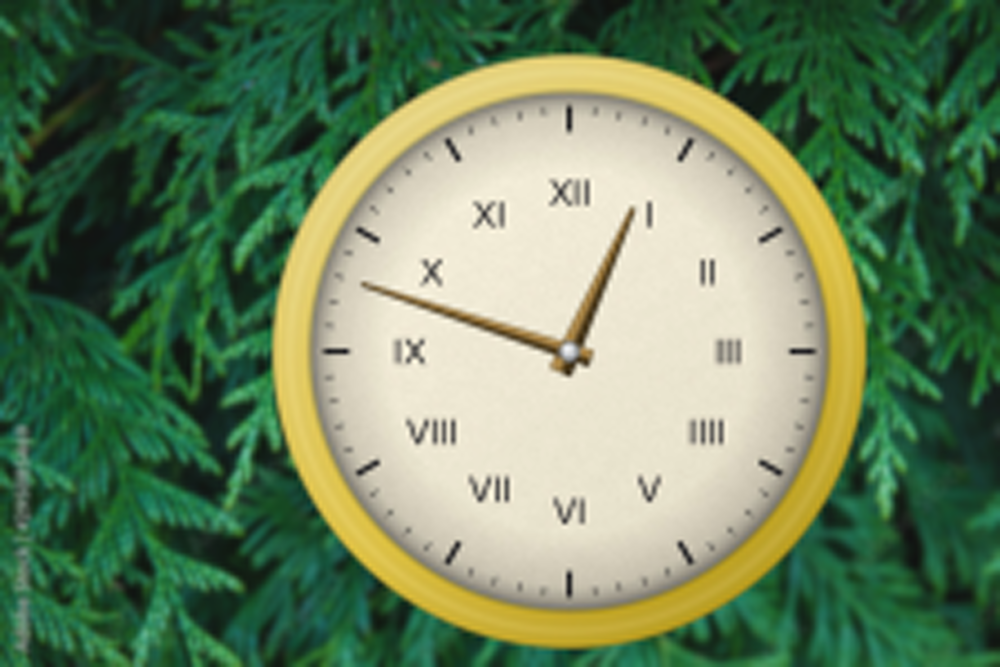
12:48
